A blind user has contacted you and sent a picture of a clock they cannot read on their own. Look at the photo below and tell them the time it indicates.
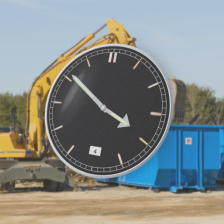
3:51
